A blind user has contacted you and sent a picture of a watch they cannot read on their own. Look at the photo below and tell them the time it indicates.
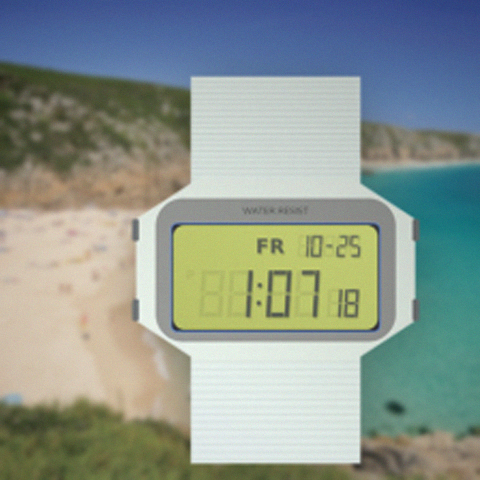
1:07:18
